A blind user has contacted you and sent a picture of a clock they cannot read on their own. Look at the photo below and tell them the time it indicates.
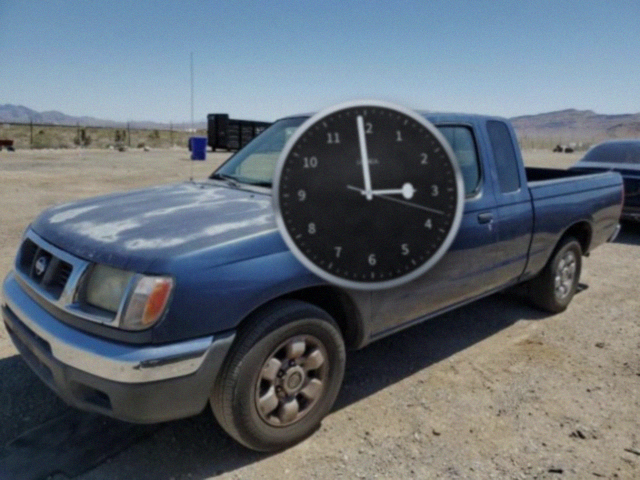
2:59:18
